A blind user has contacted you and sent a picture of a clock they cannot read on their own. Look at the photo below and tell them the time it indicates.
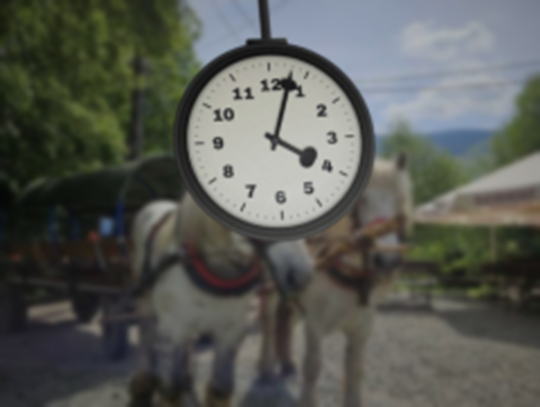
4:03
